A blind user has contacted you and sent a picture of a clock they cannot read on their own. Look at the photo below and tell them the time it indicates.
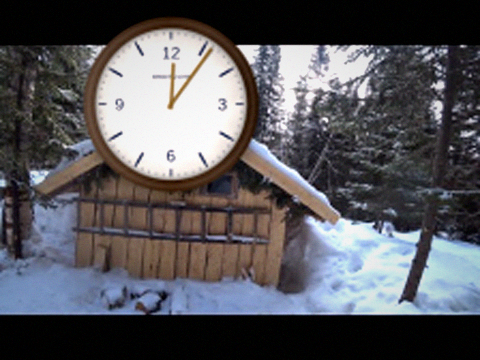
12:06
